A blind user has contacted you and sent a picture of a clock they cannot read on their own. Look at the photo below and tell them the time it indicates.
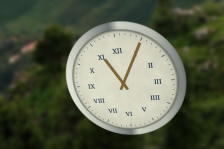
11:05
